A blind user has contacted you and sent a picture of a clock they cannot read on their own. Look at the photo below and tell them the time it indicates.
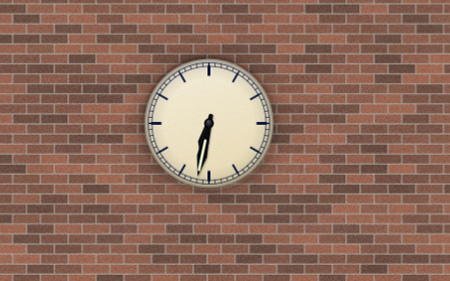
6:32
